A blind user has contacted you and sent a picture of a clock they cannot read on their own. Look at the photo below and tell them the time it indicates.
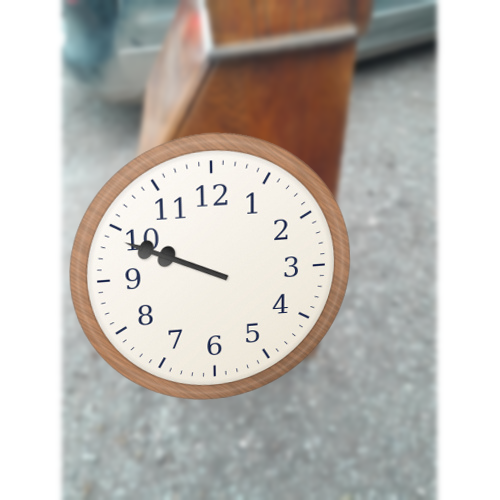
9:49
